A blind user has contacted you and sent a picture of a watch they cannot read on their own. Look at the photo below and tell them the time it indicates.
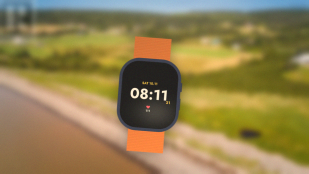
8:11
